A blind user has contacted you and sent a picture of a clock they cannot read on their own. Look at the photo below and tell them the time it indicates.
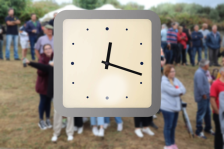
12:18
